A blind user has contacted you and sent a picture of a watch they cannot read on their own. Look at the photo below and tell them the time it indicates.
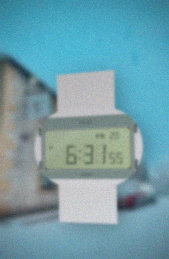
6:31
